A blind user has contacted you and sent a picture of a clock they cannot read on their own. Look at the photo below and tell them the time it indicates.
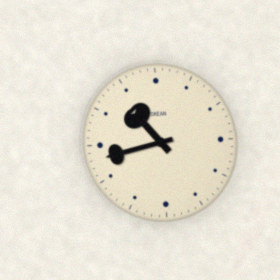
10:43
